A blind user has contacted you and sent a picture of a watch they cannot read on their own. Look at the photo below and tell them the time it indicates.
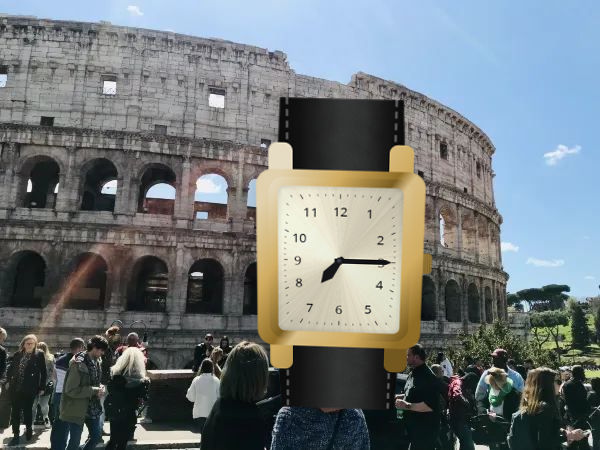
7:15
